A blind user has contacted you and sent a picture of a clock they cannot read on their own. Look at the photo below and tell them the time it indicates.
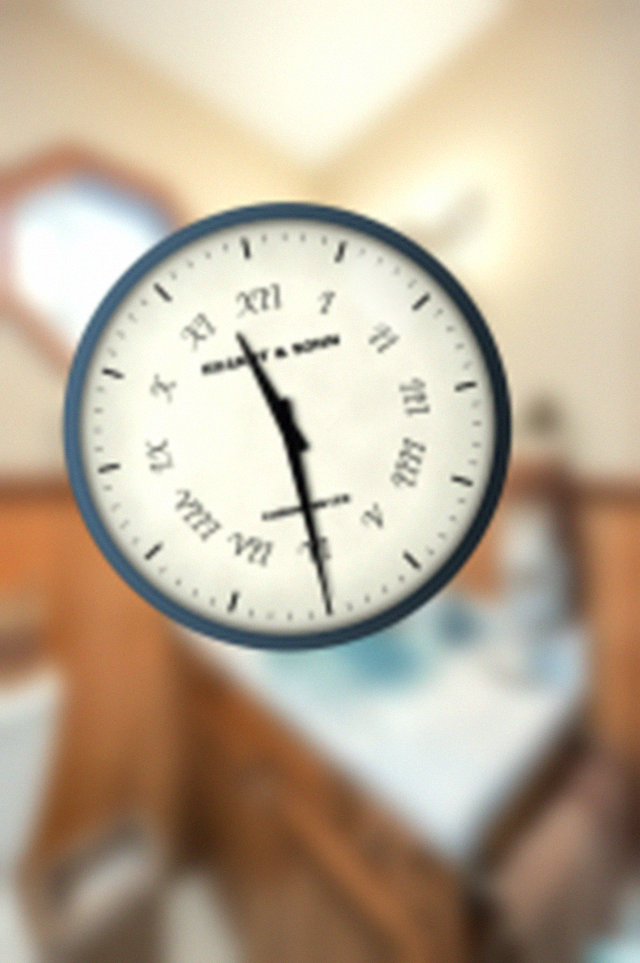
11:30
